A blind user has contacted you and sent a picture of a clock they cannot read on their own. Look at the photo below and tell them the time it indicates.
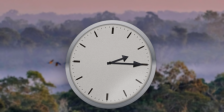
2:15
